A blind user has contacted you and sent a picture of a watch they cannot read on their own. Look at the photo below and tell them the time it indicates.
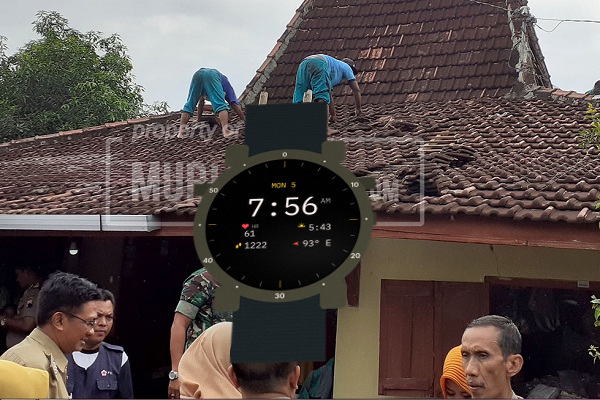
7:56
